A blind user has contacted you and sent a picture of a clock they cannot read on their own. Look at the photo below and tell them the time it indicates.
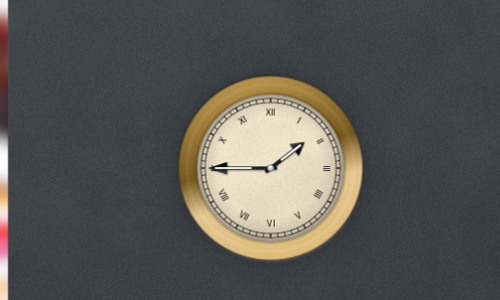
1:45
